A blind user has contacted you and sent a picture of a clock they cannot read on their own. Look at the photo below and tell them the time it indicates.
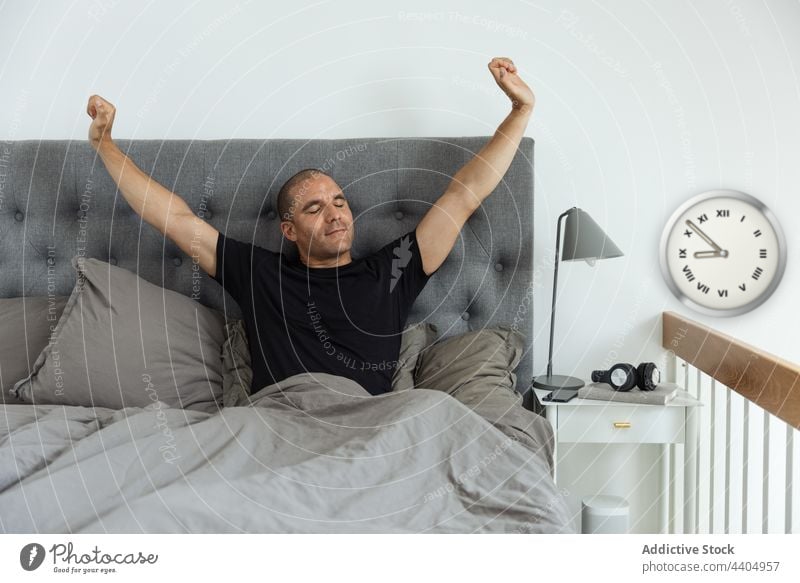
8:52
